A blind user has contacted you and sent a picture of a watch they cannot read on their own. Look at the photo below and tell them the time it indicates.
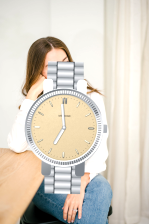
6:59
